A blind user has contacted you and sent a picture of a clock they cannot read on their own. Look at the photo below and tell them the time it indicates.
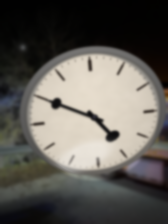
4:50
